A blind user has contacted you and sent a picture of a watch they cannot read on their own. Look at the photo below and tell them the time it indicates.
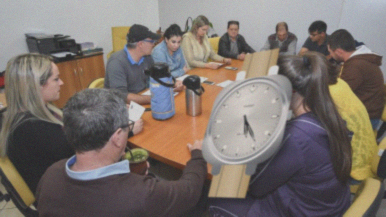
5:24
